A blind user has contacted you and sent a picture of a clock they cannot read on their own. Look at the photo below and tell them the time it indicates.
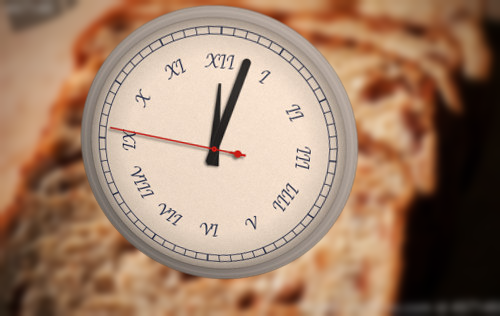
12:02:46
